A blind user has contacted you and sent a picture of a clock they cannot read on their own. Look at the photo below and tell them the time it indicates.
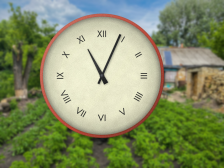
11:04
